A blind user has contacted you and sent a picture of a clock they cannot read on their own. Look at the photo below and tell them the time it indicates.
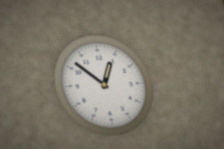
12:52
